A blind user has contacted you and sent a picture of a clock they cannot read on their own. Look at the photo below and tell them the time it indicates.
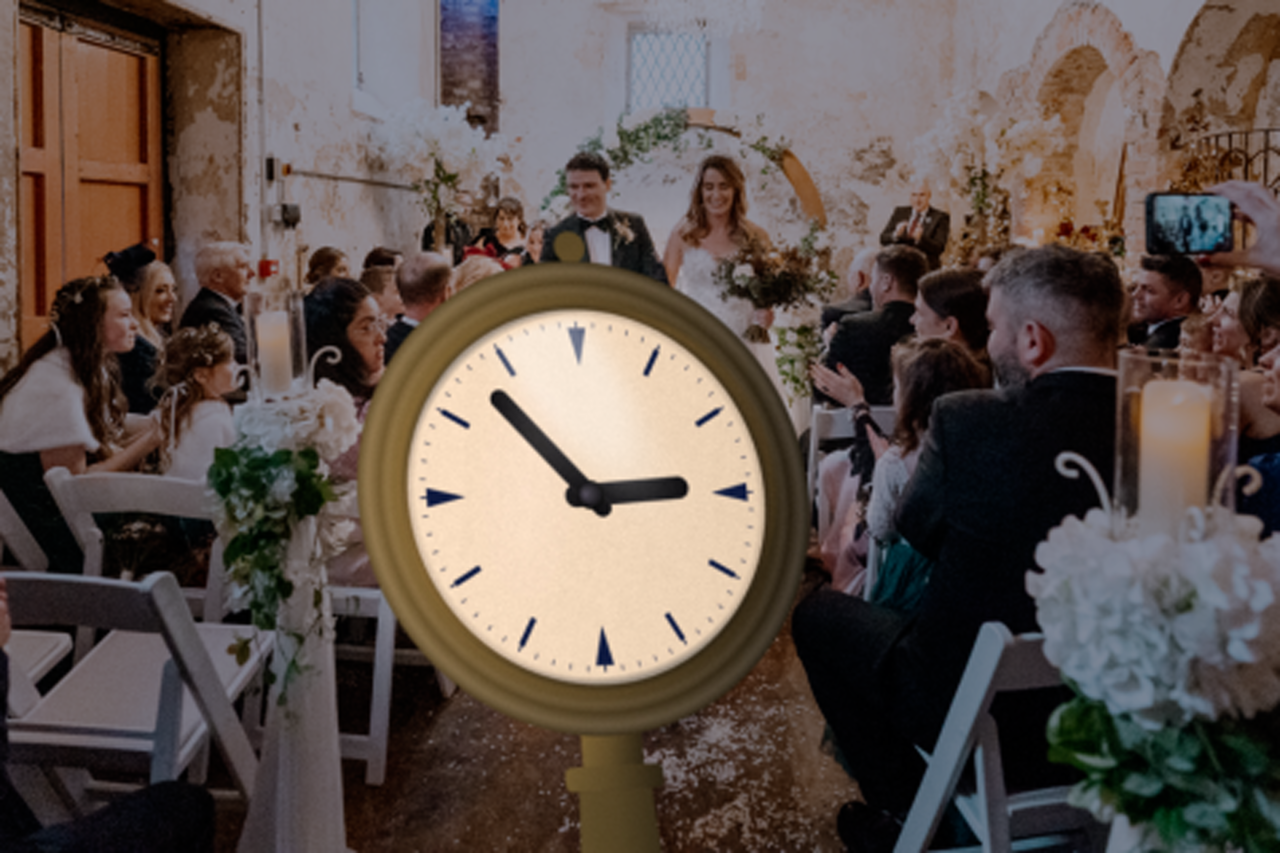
2:53
